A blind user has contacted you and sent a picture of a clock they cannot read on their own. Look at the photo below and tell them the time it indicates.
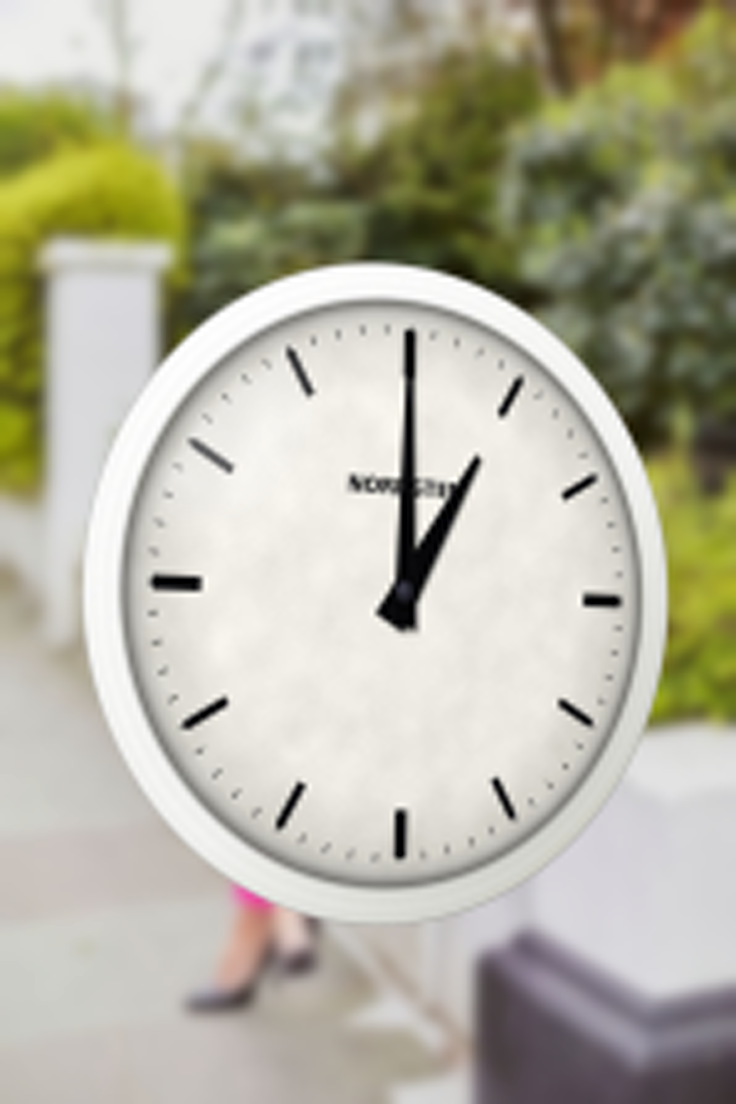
1:00
